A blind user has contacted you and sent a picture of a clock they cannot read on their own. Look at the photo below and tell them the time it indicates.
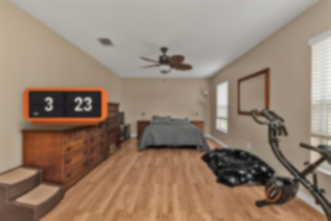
3:23
